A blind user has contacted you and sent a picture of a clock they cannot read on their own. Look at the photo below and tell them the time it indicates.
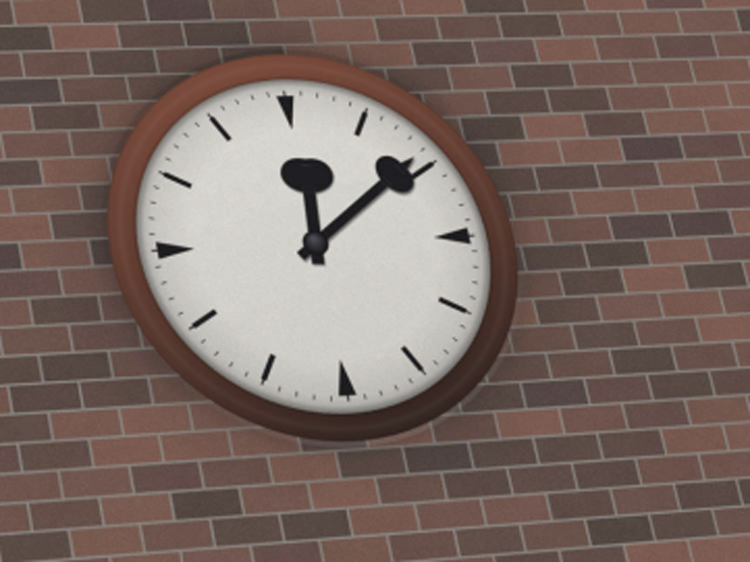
12:09
